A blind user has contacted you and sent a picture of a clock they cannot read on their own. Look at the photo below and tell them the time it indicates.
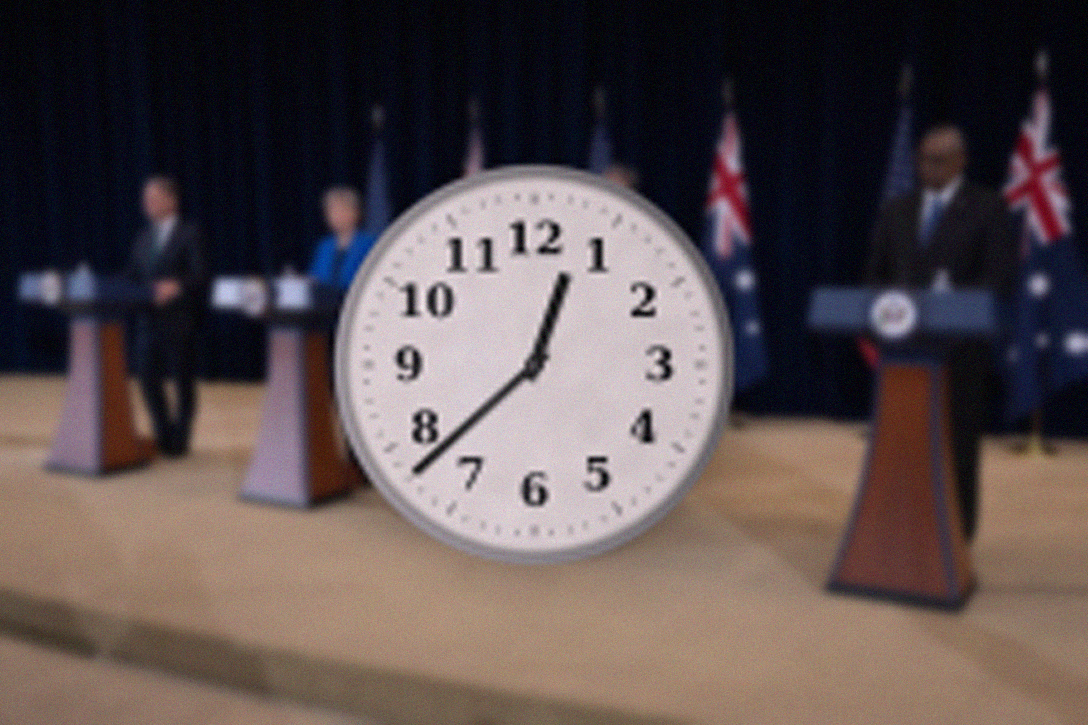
12:38
